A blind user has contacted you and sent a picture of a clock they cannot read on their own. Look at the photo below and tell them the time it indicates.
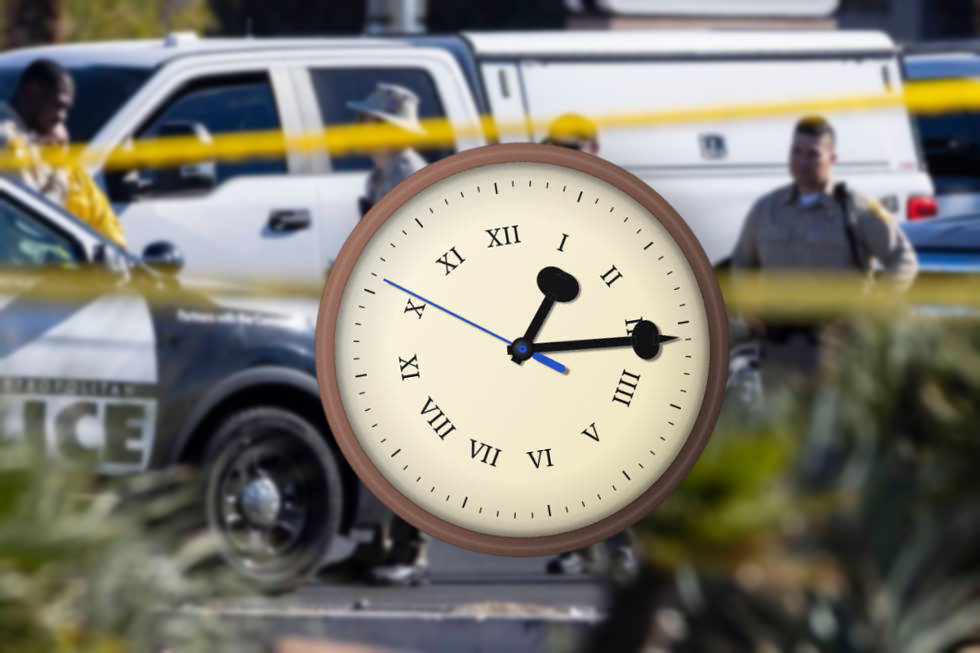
1:15:51
